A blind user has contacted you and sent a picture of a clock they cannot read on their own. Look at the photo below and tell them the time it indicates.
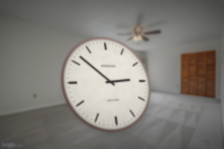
2:52
